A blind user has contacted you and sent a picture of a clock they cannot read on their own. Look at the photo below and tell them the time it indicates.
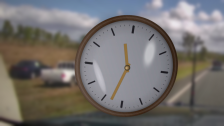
11:33
